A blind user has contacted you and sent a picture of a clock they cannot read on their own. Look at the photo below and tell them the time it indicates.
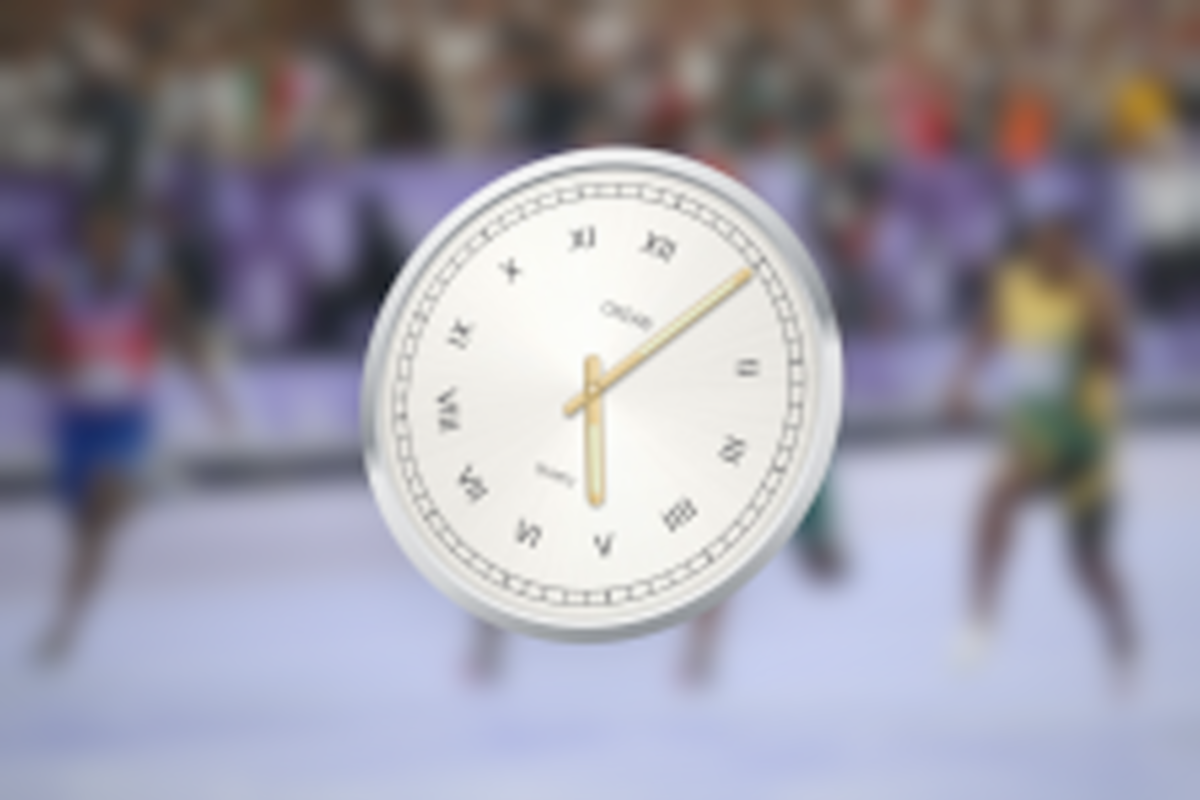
5:05
